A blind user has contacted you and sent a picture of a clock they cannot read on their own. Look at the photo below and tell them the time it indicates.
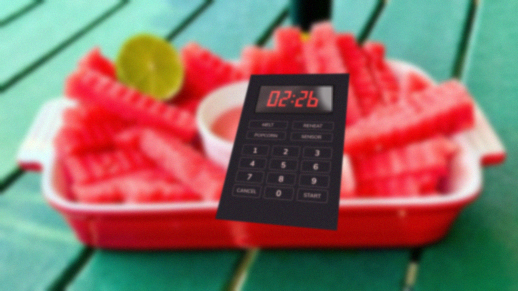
2:26
